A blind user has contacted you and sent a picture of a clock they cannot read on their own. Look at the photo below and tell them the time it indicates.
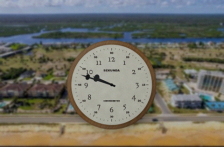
9:48
